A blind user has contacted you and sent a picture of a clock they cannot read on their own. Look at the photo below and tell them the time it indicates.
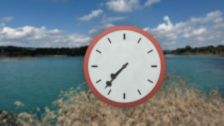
7:37
